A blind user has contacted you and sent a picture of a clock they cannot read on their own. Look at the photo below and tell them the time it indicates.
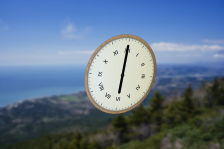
6:00
